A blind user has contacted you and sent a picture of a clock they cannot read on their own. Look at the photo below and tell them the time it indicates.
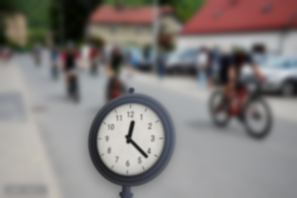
12:22
